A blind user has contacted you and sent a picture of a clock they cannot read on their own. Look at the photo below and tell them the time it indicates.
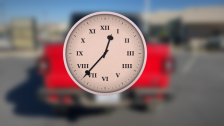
12:37
